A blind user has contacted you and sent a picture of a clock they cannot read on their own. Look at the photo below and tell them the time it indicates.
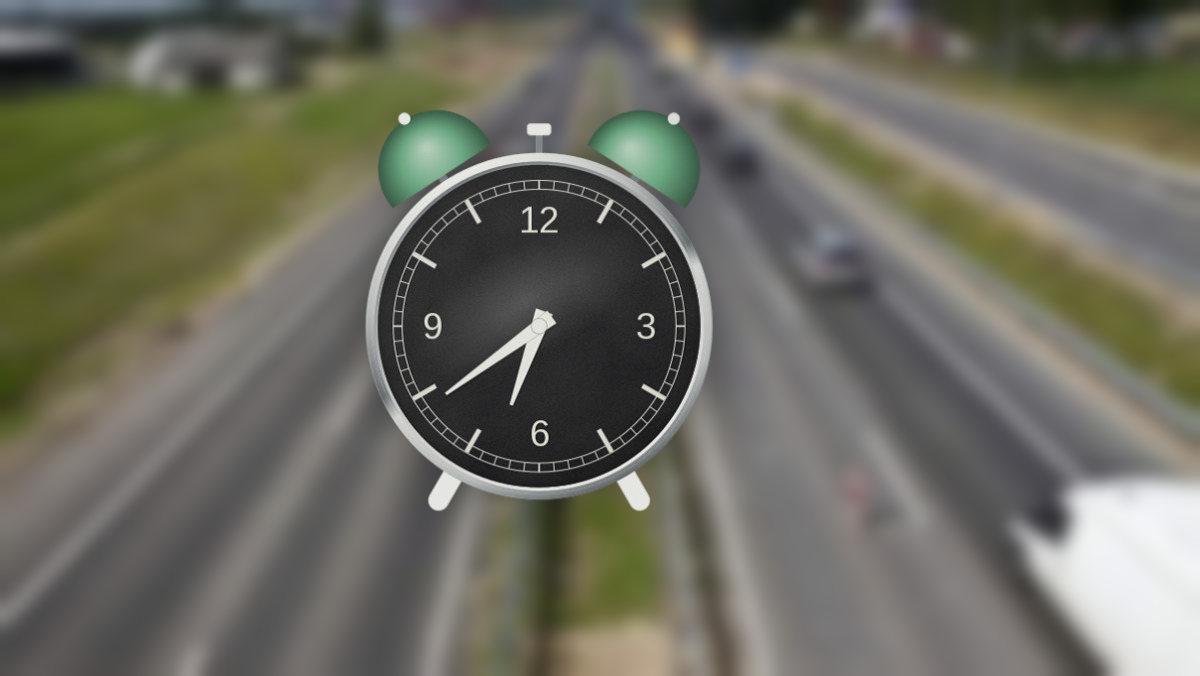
6:39
